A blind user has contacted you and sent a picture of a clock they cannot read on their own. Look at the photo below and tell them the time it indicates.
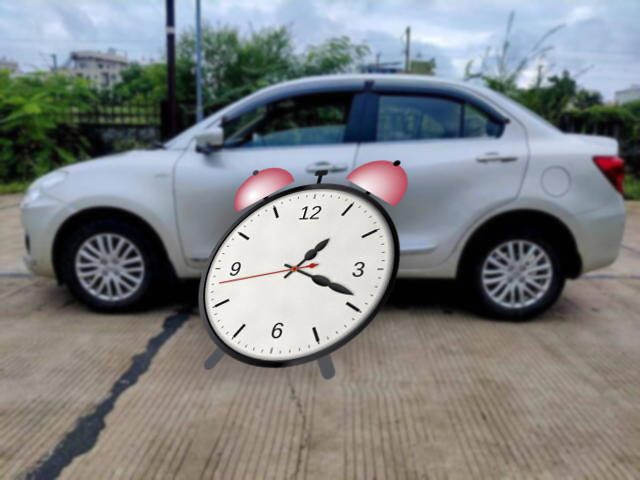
1:18:43
